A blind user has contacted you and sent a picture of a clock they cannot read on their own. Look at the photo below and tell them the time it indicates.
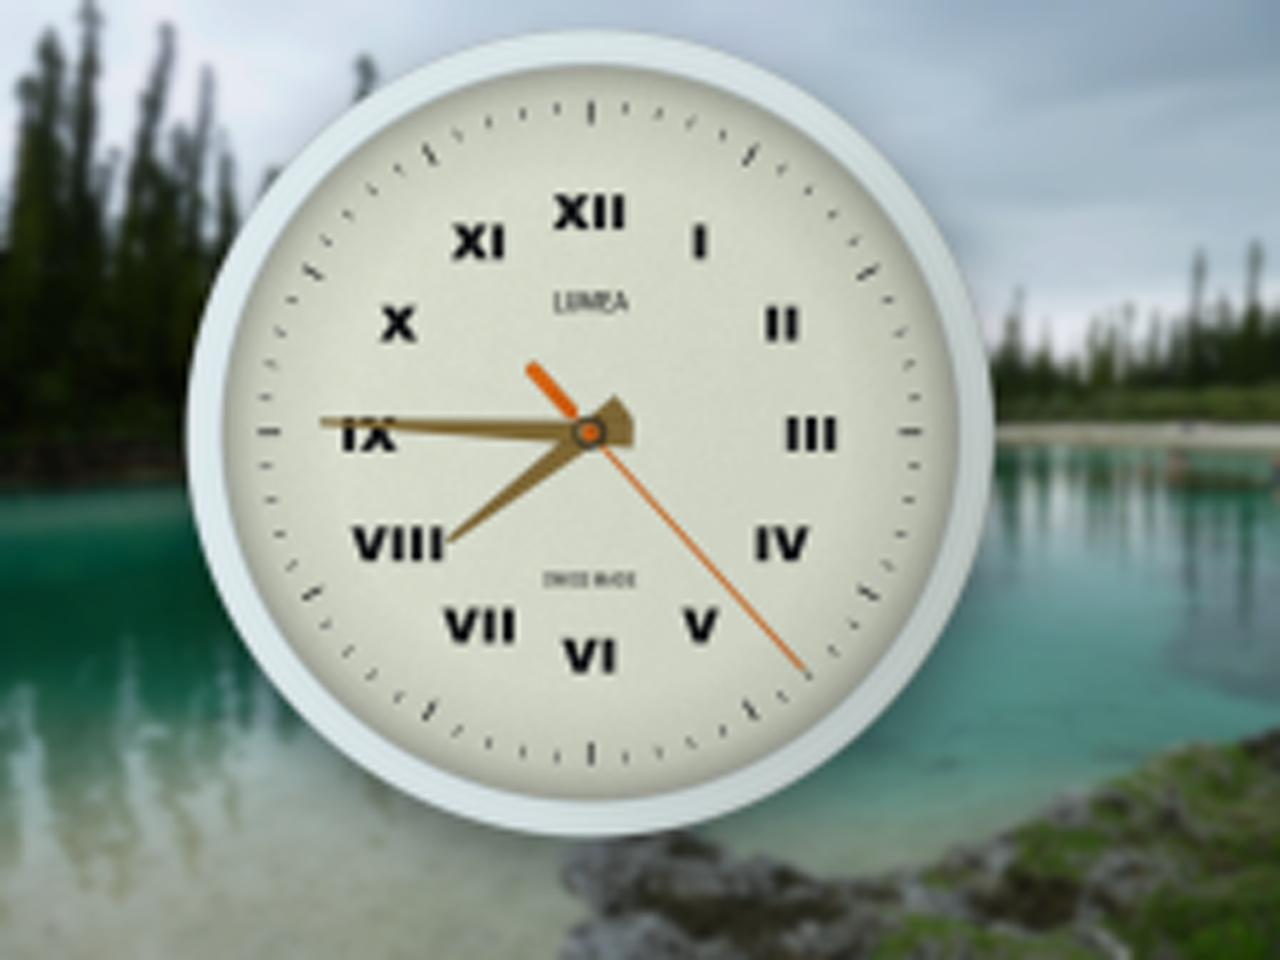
7:45:23
